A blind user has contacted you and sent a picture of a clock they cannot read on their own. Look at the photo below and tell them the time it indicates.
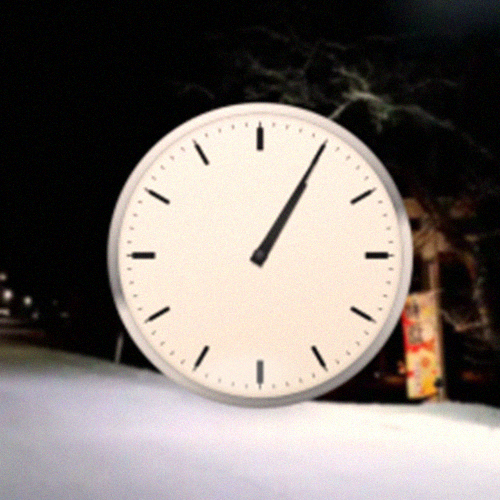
1:05
